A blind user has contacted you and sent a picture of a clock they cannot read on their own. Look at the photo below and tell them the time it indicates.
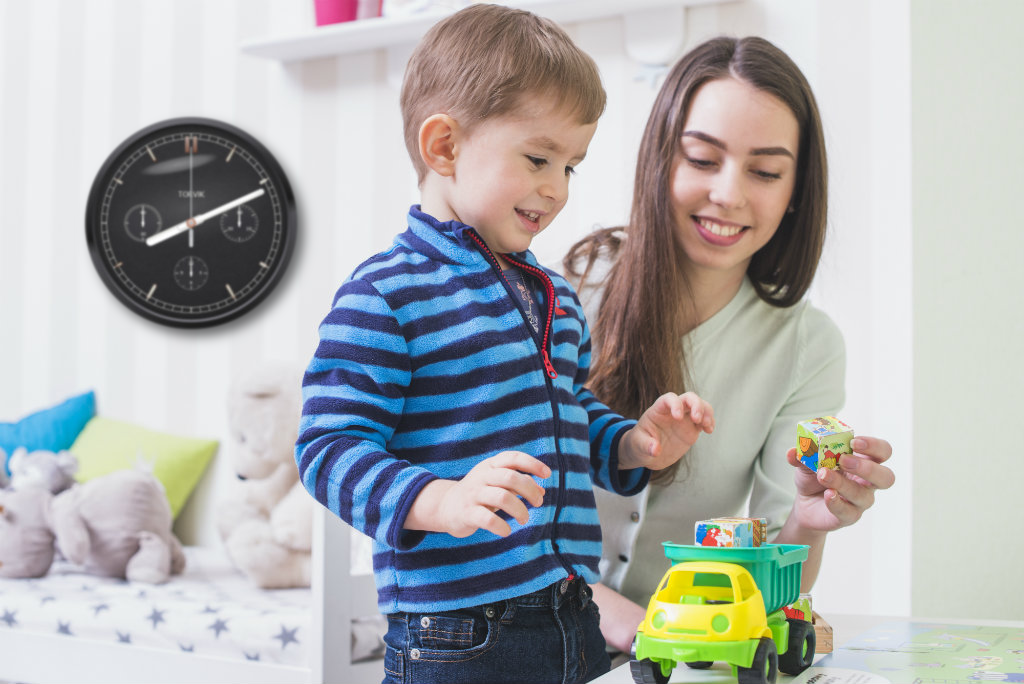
8:11
